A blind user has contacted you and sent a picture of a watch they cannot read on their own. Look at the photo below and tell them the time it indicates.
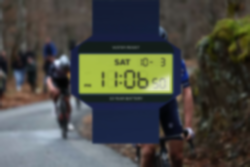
11:06
